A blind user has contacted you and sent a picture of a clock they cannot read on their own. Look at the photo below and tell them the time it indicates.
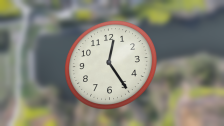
12:25
